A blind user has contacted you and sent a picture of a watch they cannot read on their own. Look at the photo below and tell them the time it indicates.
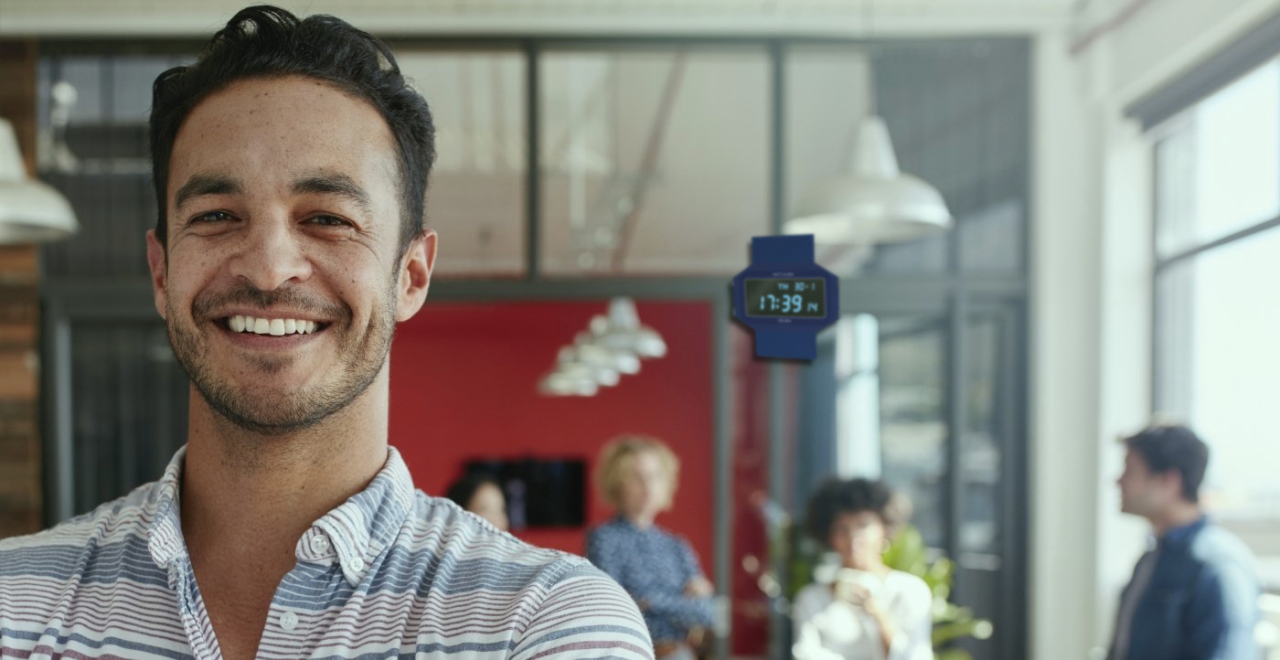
17:39
